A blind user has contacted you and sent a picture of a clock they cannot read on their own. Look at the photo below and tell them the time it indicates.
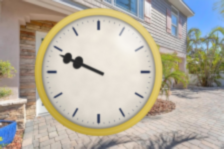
9:49
